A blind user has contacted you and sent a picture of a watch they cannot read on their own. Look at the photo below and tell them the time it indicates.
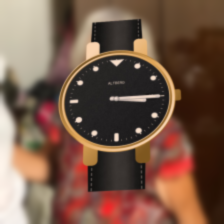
3:15
